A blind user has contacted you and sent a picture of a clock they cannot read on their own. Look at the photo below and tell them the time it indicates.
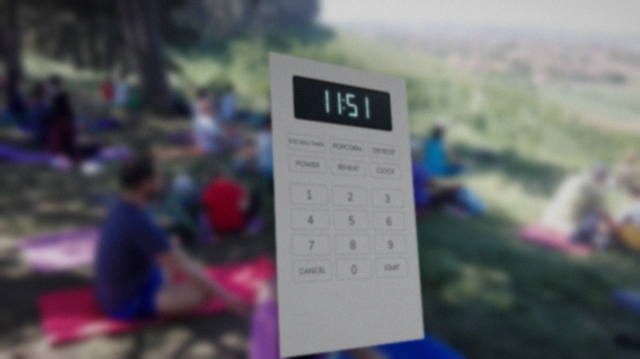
11:51
